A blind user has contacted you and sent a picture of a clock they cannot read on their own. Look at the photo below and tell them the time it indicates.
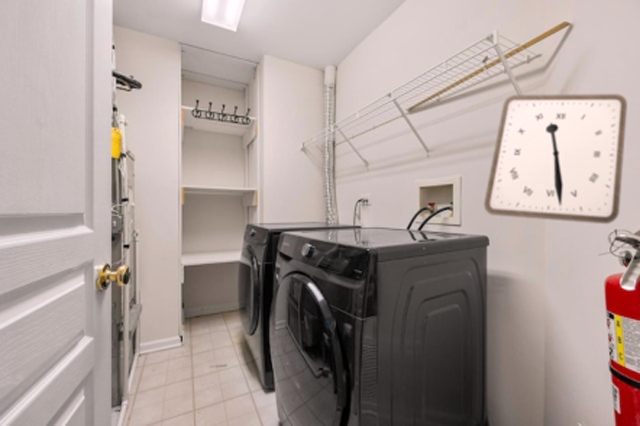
11:28
